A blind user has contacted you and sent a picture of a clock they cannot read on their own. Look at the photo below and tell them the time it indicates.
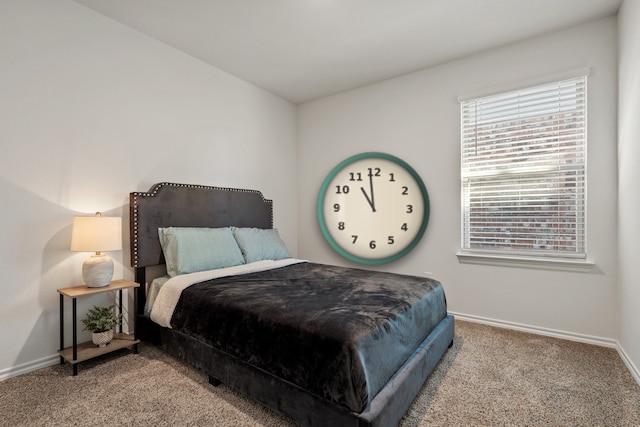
10:59
